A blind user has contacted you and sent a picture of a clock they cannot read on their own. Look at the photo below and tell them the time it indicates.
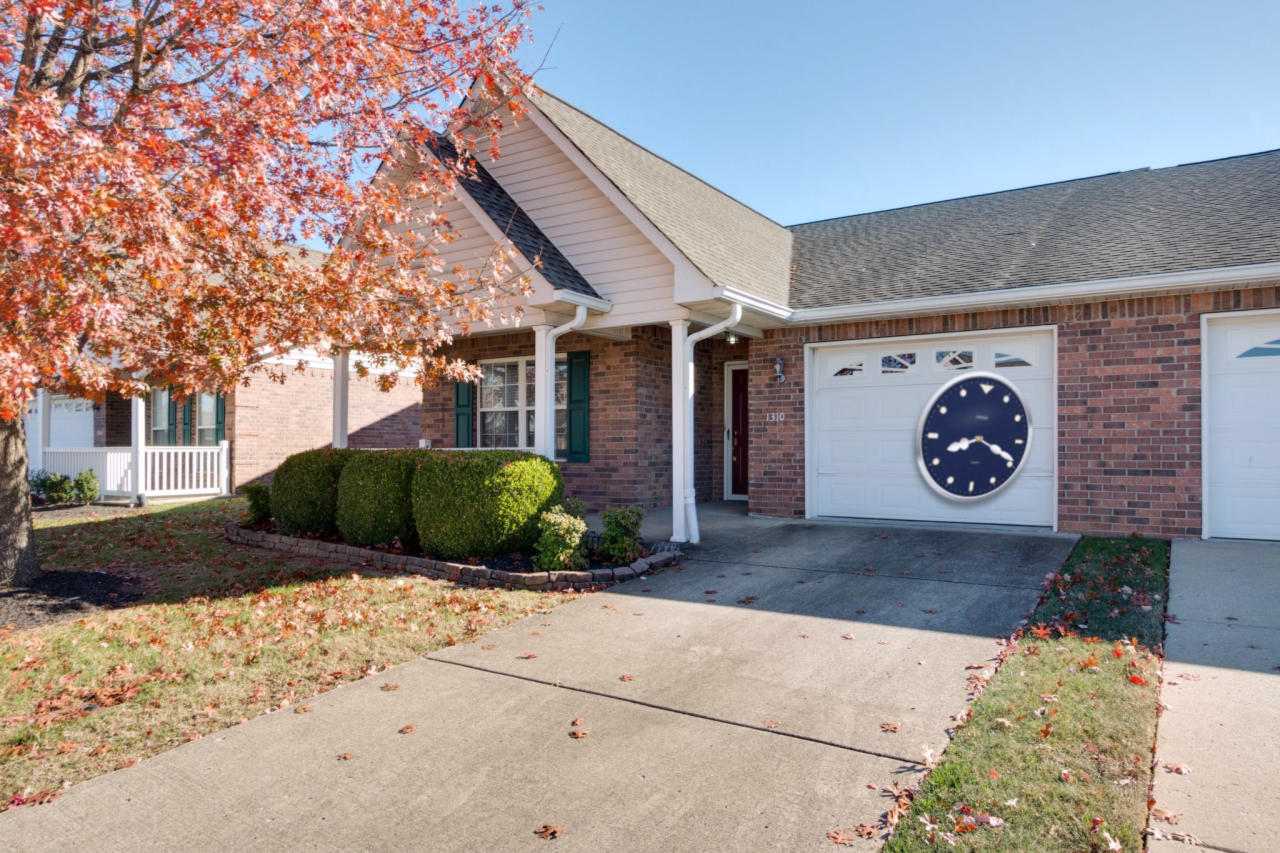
8:19
